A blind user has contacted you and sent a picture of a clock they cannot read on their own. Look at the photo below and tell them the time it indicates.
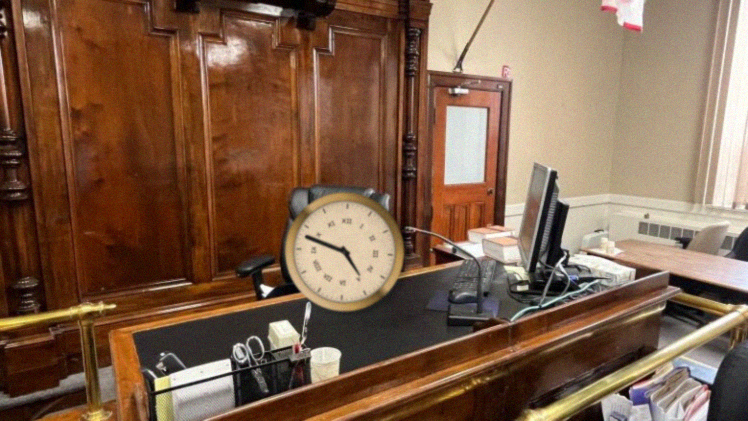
4:48
